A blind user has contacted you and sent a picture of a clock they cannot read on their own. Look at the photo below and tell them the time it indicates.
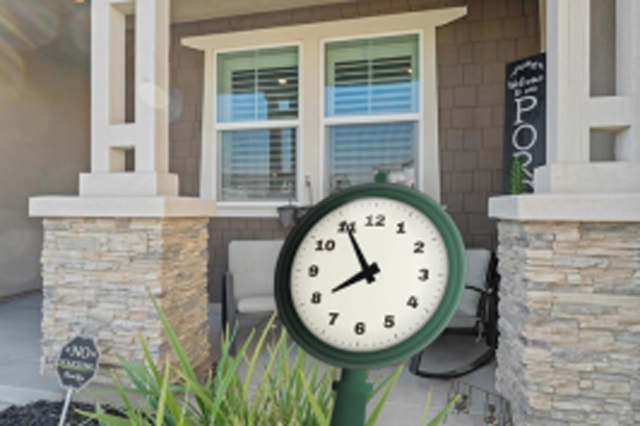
7:55
